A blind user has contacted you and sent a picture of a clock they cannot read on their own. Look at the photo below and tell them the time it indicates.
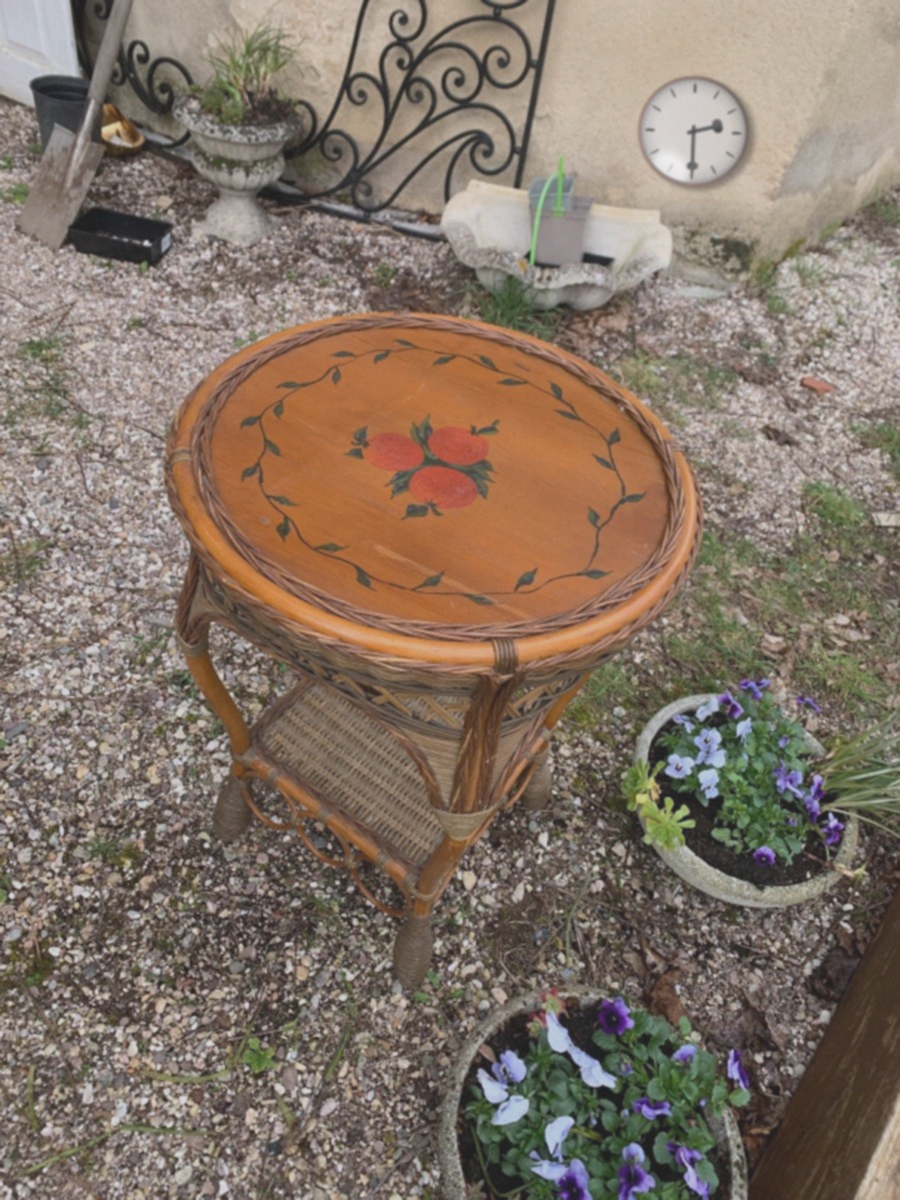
2:30
